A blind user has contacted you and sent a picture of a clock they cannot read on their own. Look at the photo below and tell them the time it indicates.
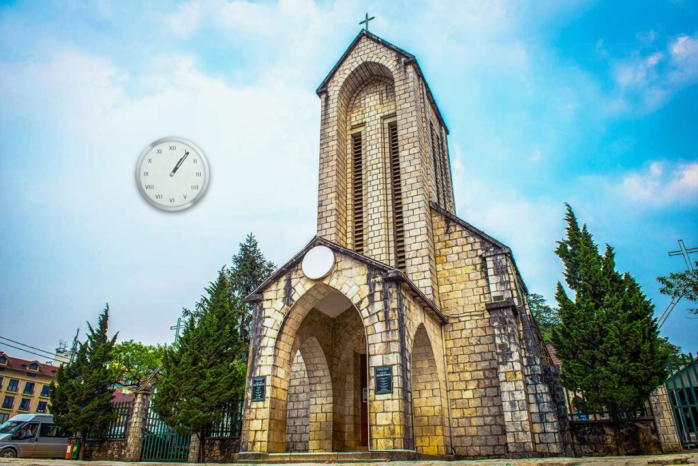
1:06
